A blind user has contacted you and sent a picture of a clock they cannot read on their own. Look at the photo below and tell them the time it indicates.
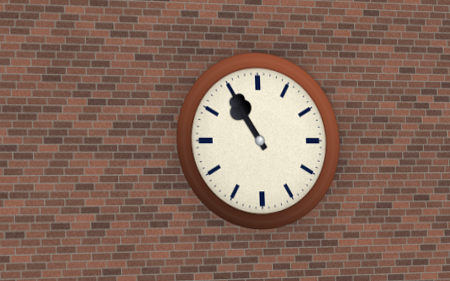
10:55
